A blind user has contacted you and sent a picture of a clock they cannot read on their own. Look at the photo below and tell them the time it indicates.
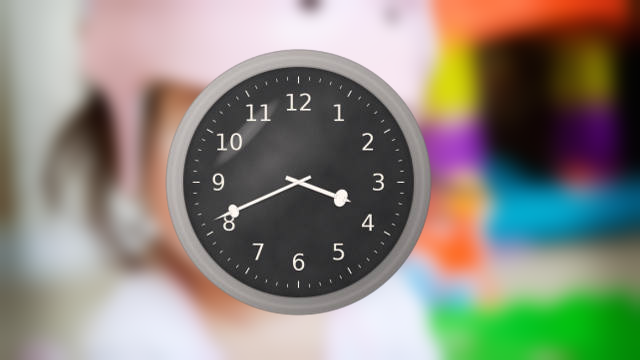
3:41
